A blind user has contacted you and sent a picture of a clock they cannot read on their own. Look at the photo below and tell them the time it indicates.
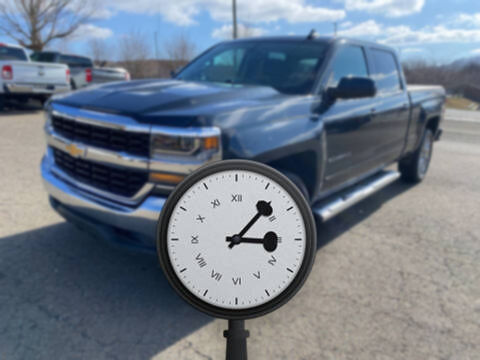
3:07
